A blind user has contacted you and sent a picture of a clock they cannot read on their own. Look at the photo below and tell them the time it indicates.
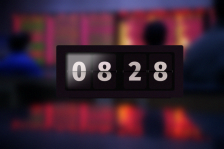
8:28
